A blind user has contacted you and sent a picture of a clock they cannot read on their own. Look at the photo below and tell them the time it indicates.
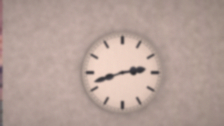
2:42
